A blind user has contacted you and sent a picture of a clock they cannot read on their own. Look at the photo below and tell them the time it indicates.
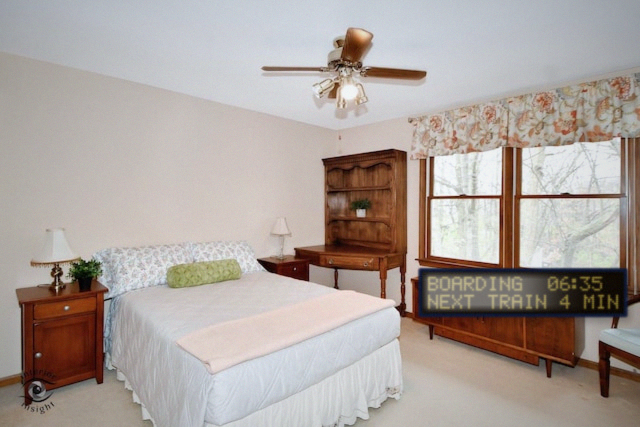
6:35
